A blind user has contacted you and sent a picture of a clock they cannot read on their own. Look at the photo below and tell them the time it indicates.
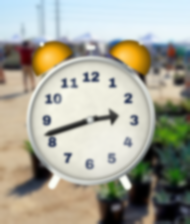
2:42
